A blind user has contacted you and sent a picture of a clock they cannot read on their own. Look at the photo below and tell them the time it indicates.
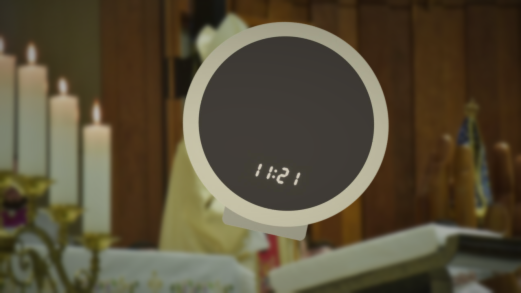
11:21
